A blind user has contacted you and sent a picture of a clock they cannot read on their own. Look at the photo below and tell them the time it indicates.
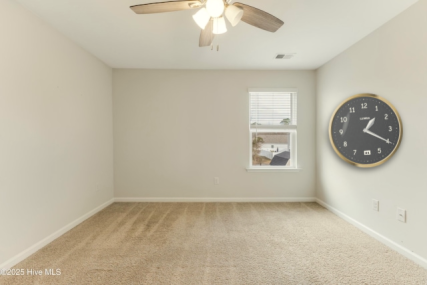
1:20
